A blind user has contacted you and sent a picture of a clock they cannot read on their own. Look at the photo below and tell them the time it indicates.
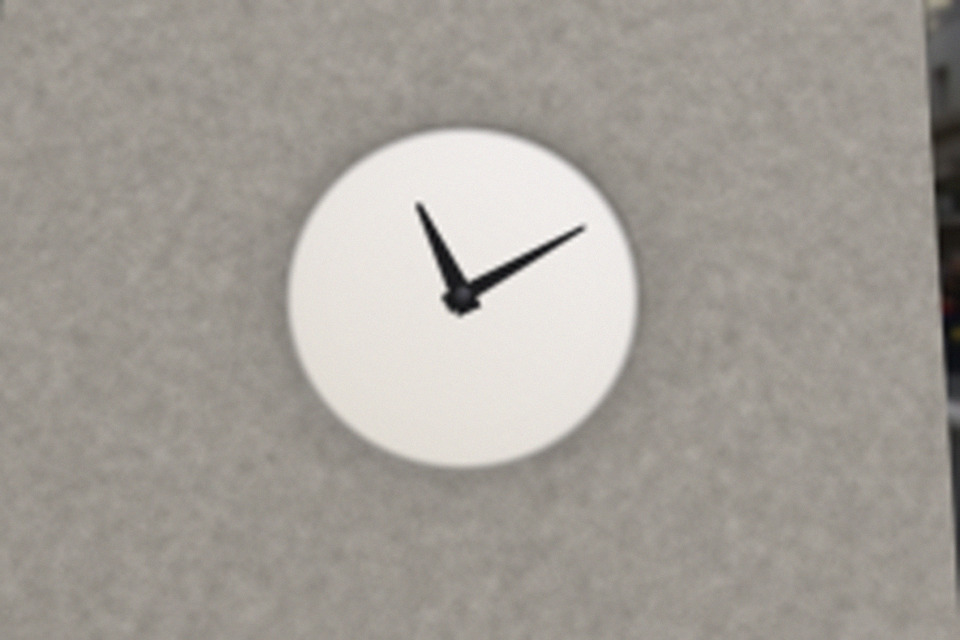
11:10
